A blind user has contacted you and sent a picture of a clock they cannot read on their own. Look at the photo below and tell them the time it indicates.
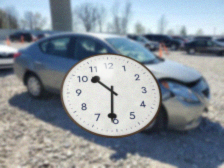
10:31
